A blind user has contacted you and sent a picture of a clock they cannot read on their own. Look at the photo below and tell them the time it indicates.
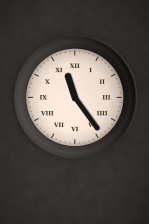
11:24
